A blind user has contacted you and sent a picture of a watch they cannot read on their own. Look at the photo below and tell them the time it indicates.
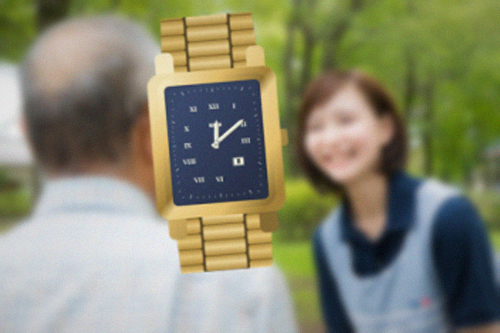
12:09
